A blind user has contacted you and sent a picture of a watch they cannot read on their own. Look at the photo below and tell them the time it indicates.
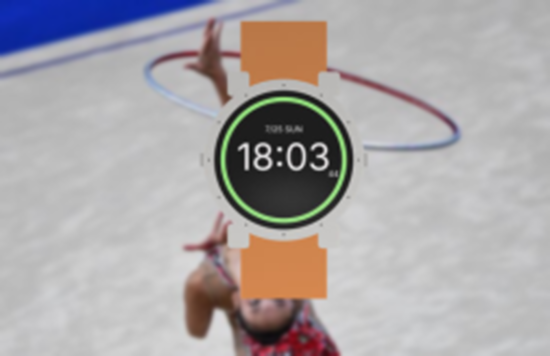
18:03
